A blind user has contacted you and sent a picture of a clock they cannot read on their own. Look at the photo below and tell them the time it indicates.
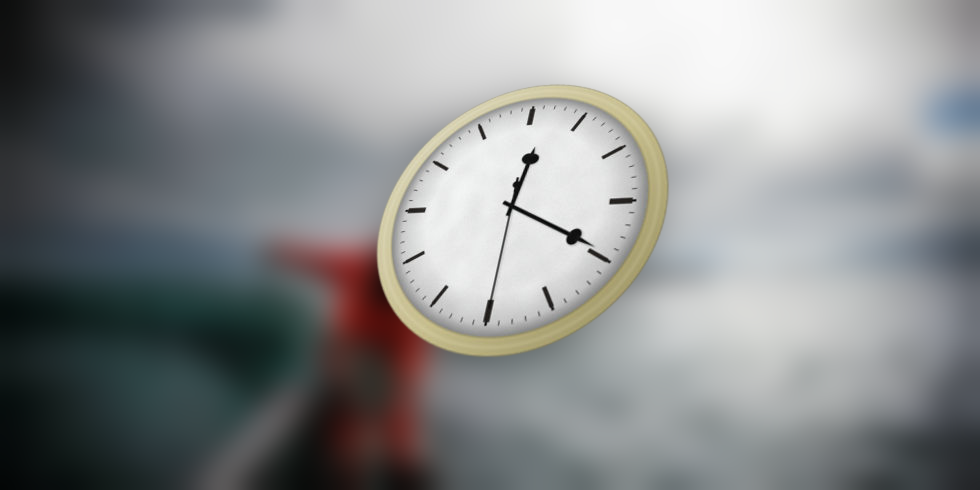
12:19:30
